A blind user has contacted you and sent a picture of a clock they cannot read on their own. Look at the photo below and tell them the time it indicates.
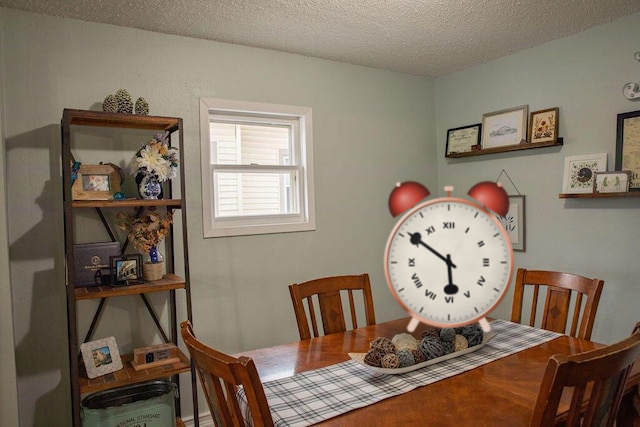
5:51
